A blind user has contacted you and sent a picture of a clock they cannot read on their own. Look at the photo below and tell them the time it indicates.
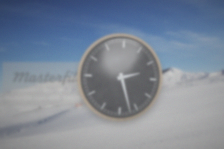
2:27
